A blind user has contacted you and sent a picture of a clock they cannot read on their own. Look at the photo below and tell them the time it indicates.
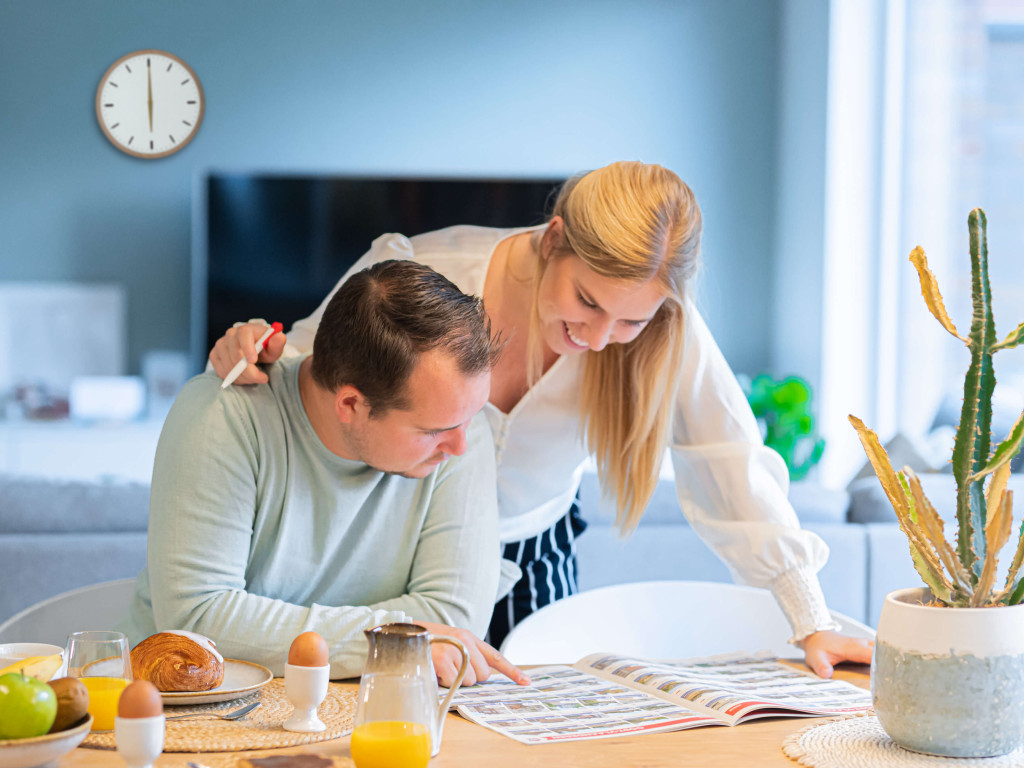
6:00
